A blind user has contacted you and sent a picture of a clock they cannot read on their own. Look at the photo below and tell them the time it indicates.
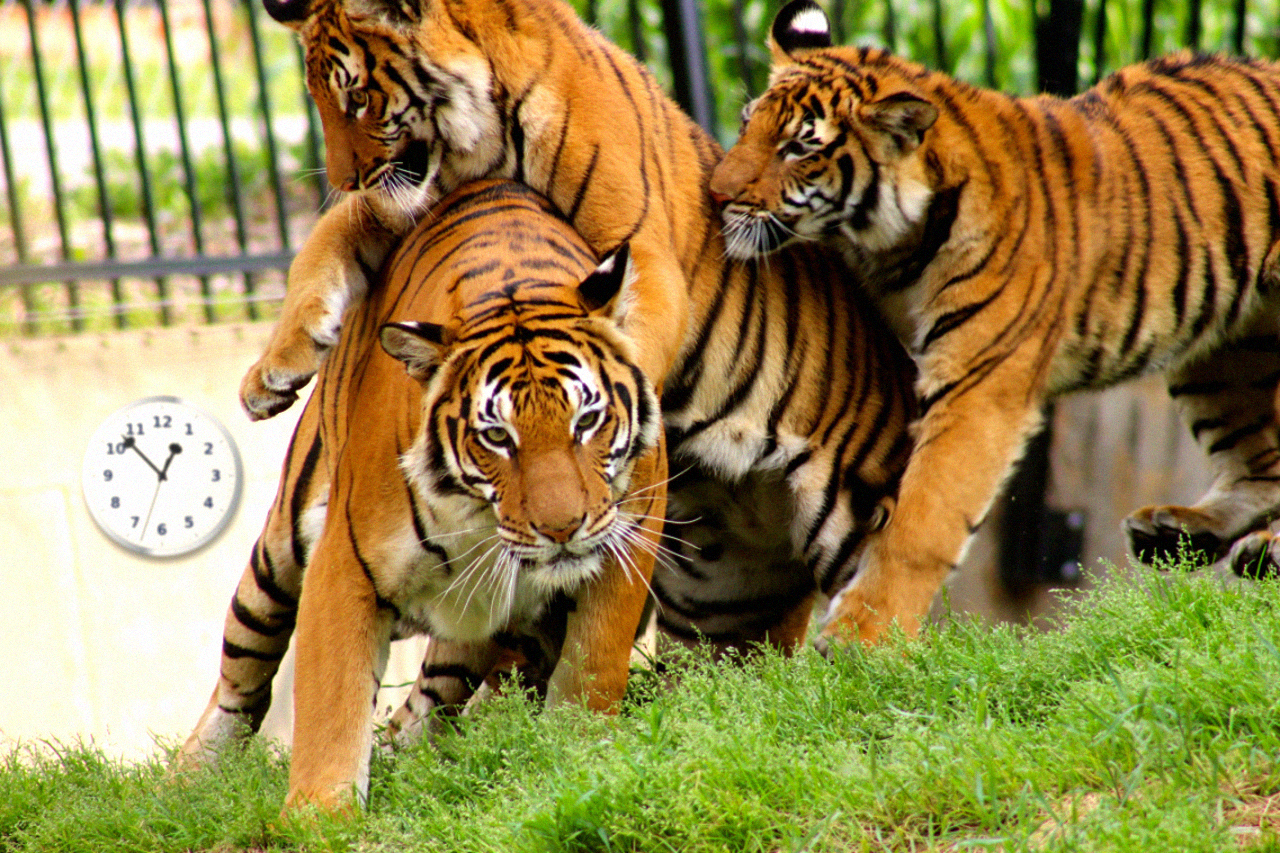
12:52:33
